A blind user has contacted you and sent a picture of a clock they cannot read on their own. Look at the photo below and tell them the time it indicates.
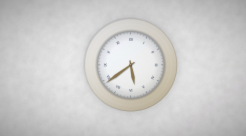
5:39
